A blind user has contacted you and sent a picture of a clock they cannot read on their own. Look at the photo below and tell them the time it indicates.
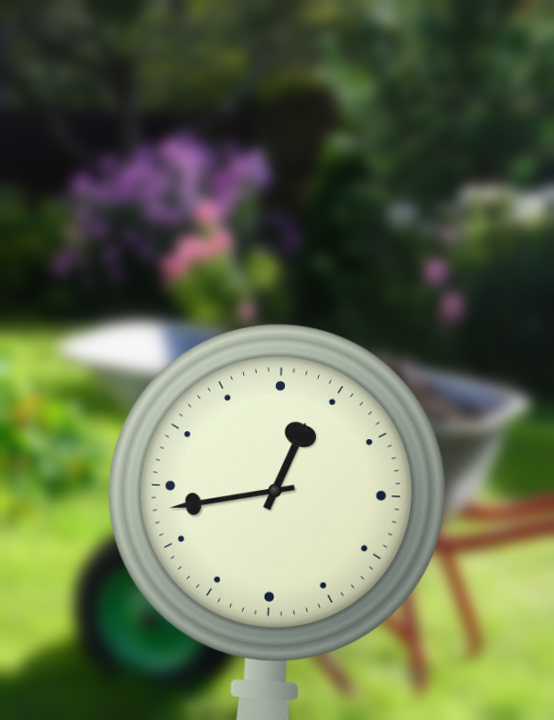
12:43
